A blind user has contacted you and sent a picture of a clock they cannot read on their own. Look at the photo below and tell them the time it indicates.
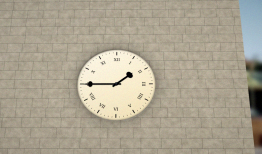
1:45
